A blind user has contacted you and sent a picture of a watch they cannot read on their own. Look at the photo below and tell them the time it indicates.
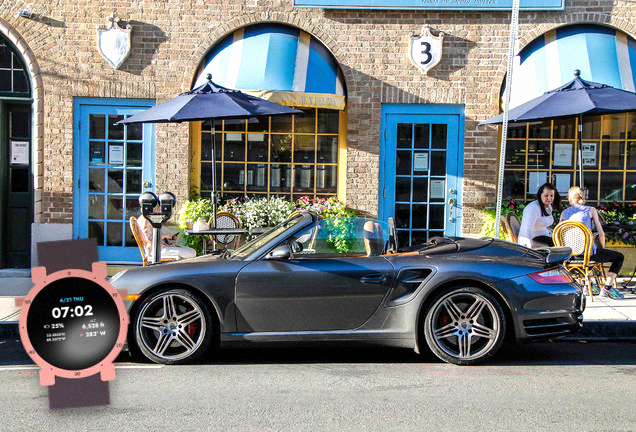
7:02
